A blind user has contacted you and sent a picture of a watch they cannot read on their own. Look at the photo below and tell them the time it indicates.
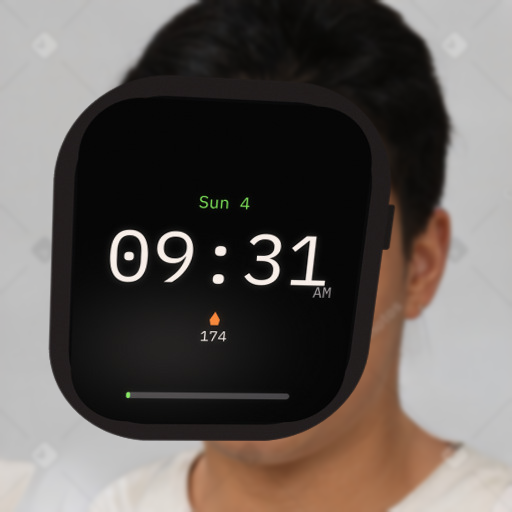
9:31
